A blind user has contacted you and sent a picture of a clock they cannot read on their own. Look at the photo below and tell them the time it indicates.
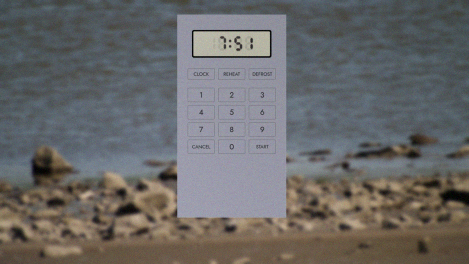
7:51
